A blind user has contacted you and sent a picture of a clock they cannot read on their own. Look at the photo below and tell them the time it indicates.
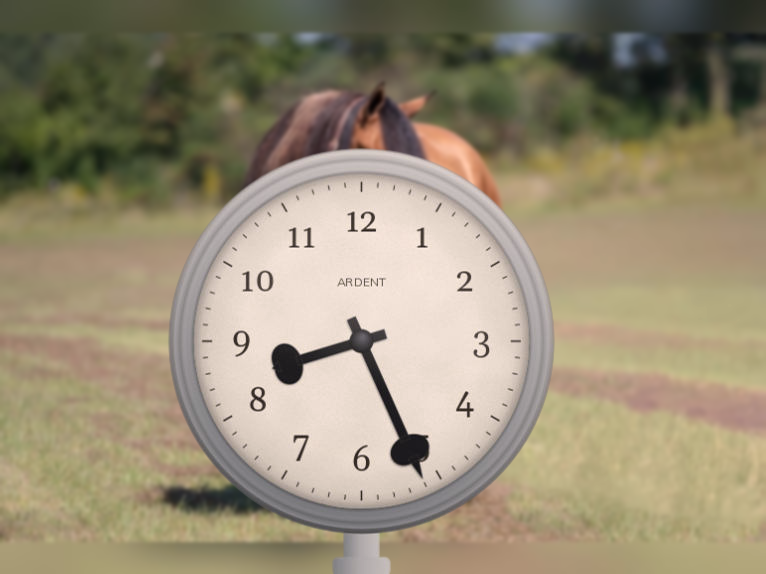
8:26
